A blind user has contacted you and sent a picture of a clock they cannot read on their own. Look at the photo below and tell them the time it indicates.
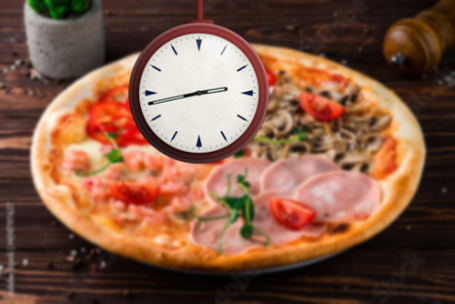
2:43
